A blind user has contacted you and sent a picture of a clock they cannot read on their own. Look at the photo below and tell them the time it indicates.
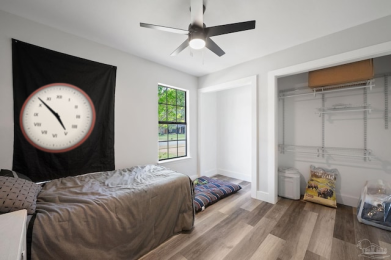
4:52
